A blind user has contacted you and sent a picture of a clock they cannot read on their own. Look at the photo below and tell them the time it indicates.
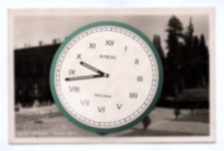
9:43
